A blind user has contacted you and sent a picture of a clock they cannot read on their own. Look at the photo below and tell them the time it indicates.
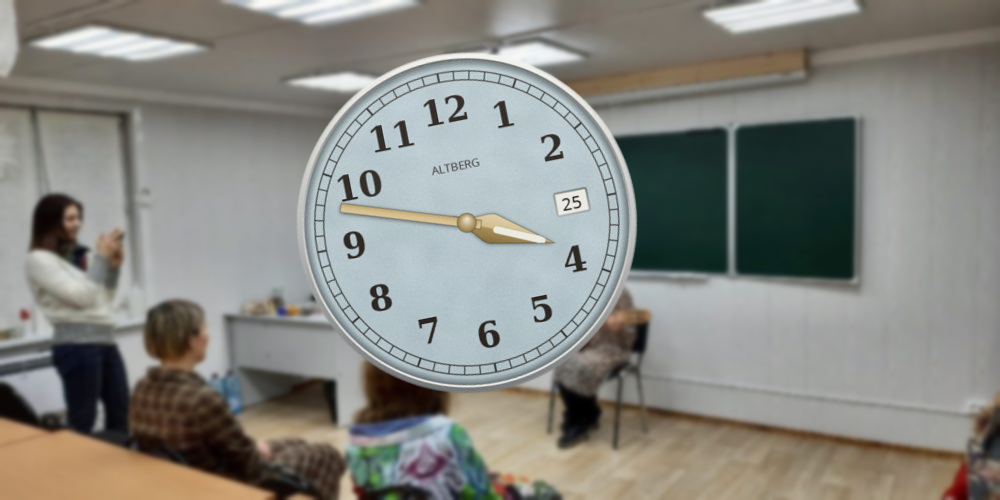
3:48
